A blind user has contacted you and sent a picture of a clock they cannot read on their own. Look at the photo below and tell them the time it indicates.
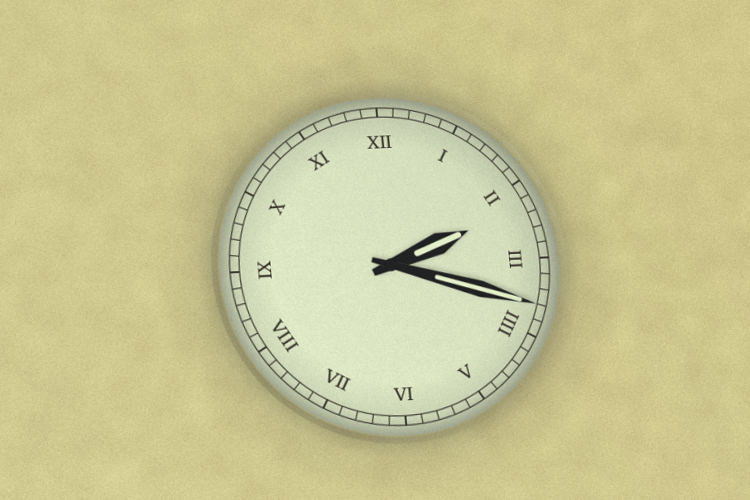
2:18
